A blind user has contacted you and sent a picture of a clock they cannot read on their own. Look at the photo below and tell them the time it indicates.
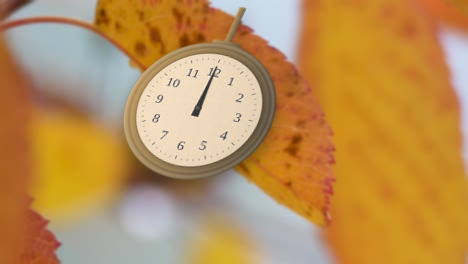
12:00
